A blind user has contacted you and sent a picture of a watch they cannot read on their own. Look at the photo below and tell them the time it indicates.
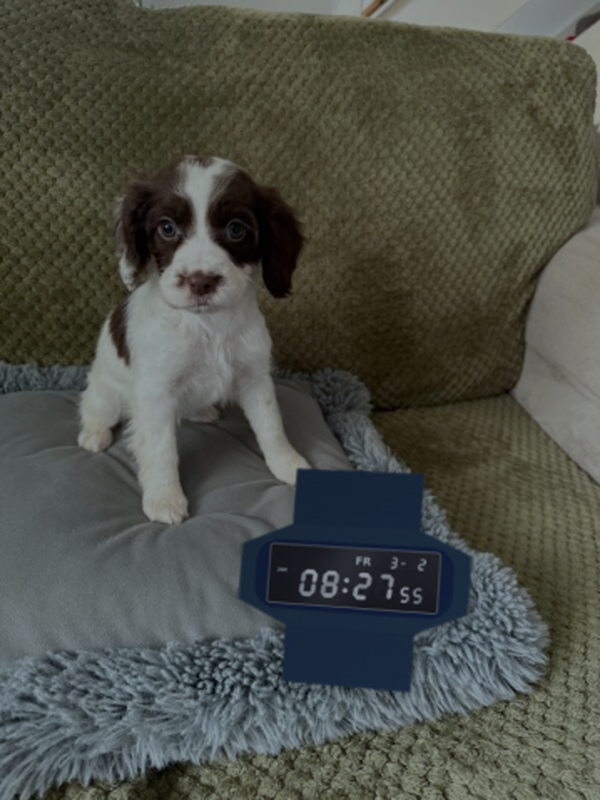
8:27:55
